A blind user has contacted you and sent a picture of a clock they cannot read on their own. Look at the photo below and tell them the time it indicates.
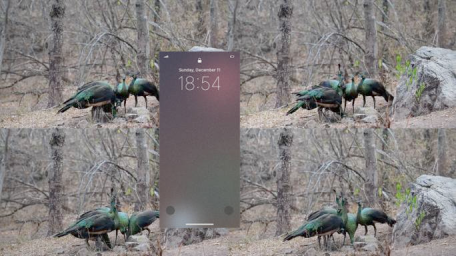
18:54
